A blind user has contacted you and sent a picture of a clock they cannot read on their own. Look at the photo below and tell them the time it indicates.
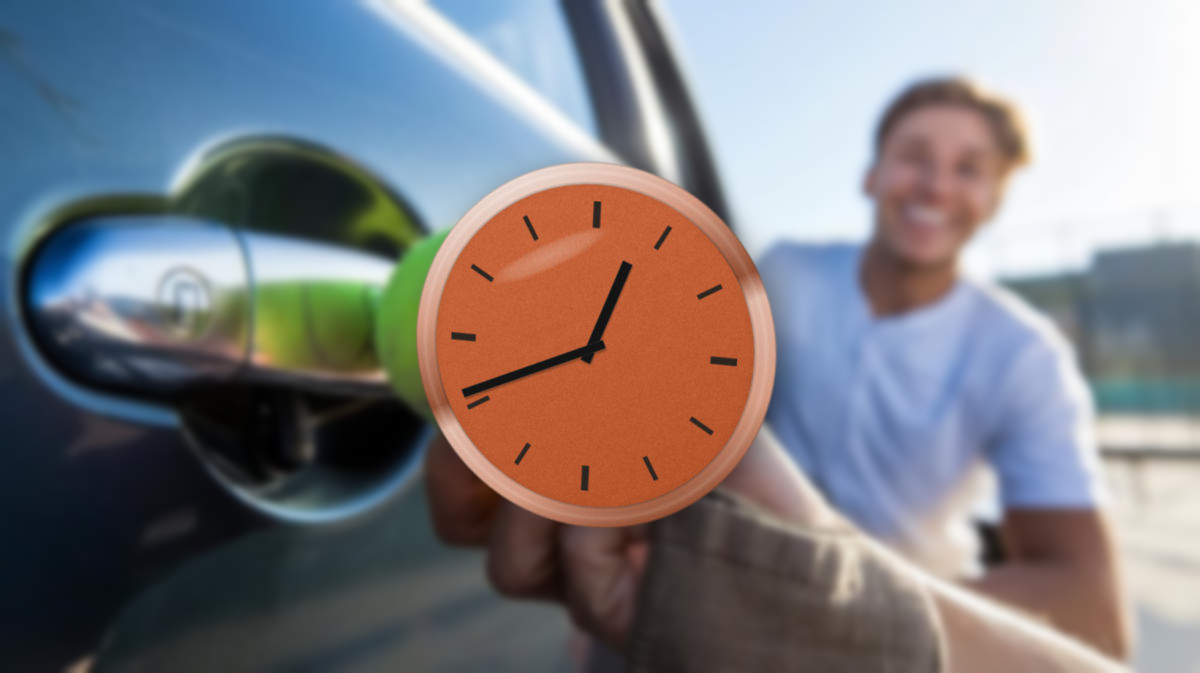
12:41
